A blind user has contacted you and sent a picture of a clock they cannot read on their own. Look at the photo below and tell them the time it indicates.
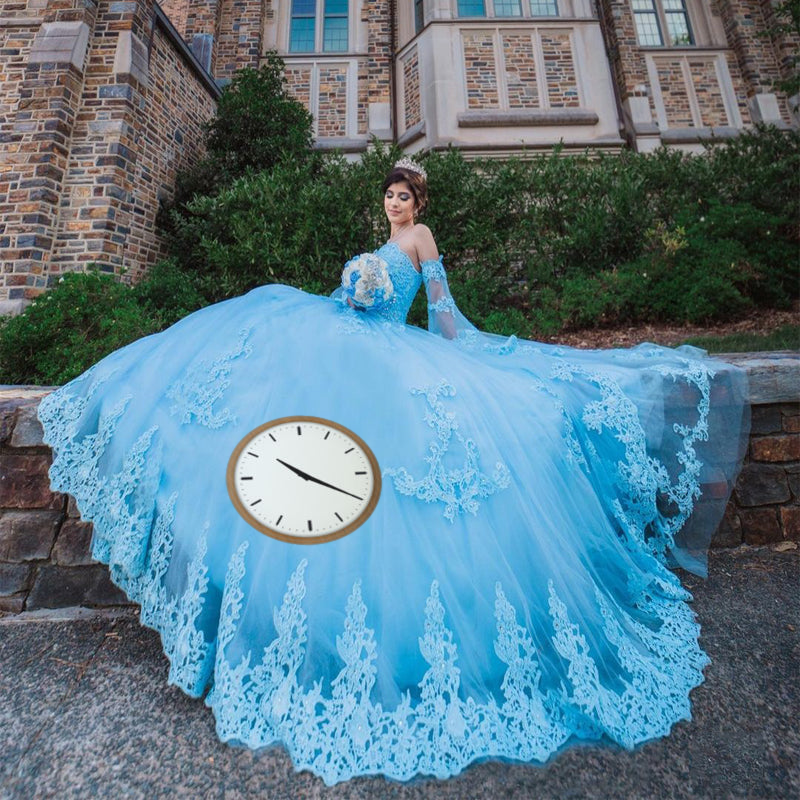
10:20
